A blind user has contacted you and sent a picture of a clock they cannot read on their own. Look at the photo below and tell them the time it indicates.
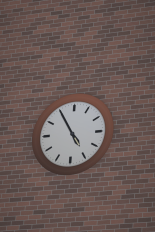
4:55
